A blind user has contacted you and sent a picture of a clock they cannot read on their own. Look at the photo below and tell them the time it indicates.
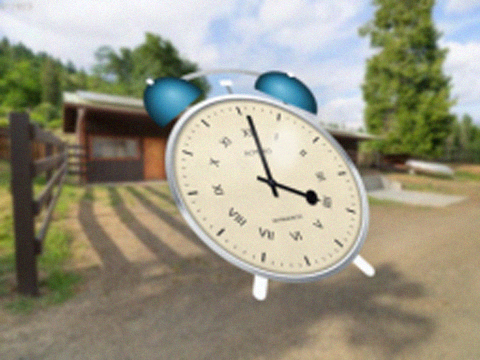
4:01
